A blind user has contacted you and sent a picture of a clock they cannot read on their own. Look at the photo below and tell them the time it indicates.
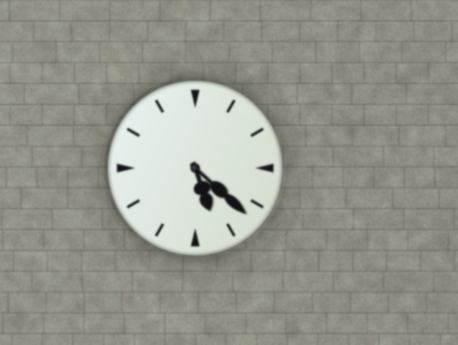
5:22
